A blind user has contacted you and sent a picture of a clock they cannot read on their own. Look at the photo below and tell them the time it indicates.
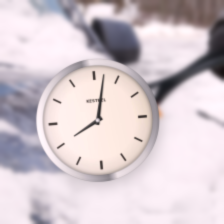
8:02
